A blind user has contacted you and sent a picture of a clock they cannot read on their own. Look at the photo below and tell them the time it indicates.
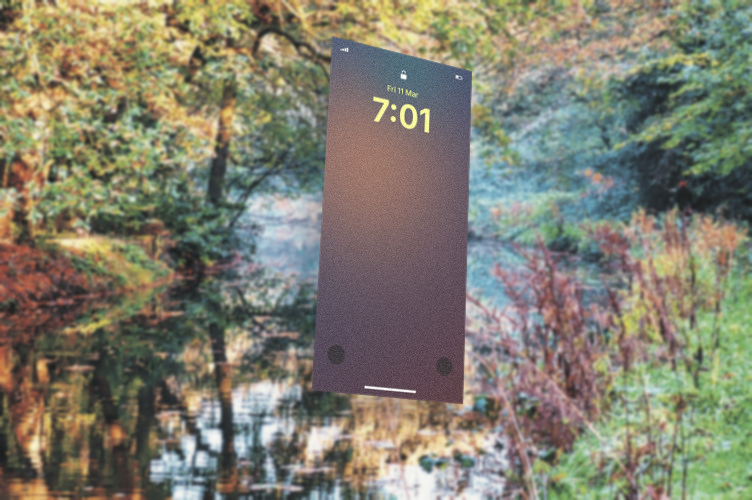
7:01
